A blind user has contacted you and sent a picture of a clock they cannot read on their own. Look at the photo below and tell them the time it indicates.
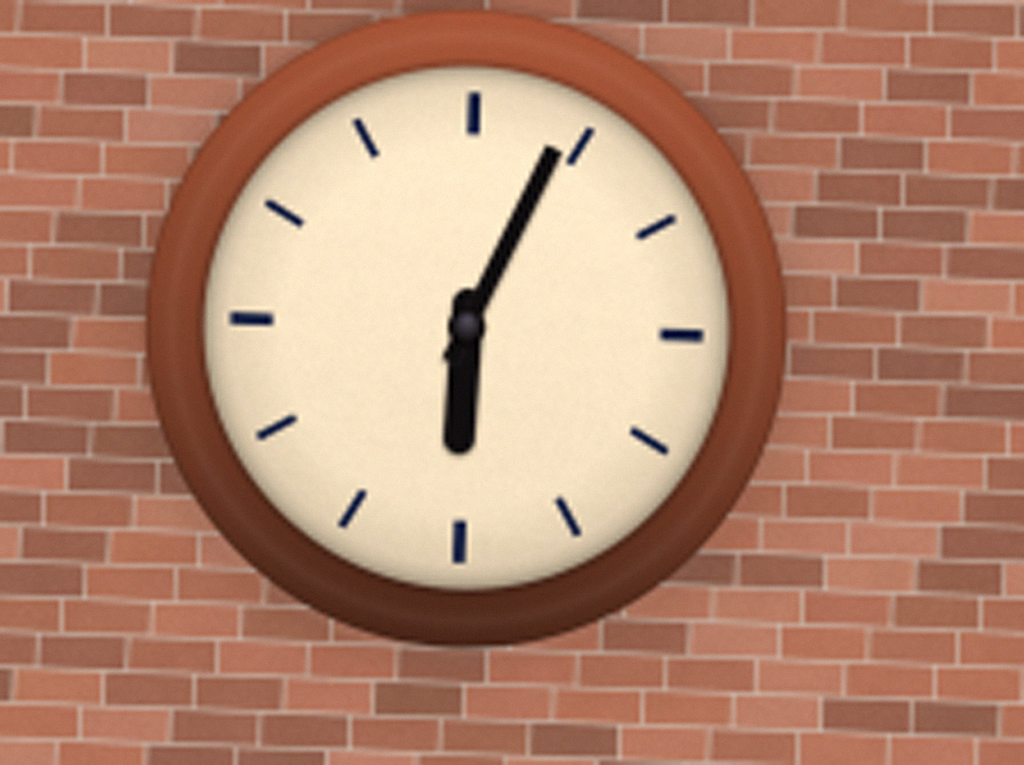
6:04
